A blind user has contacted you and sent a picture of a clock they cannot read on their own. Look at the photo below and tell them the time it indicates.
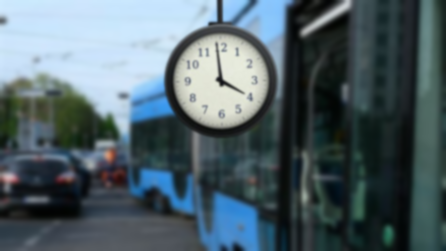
3:59
